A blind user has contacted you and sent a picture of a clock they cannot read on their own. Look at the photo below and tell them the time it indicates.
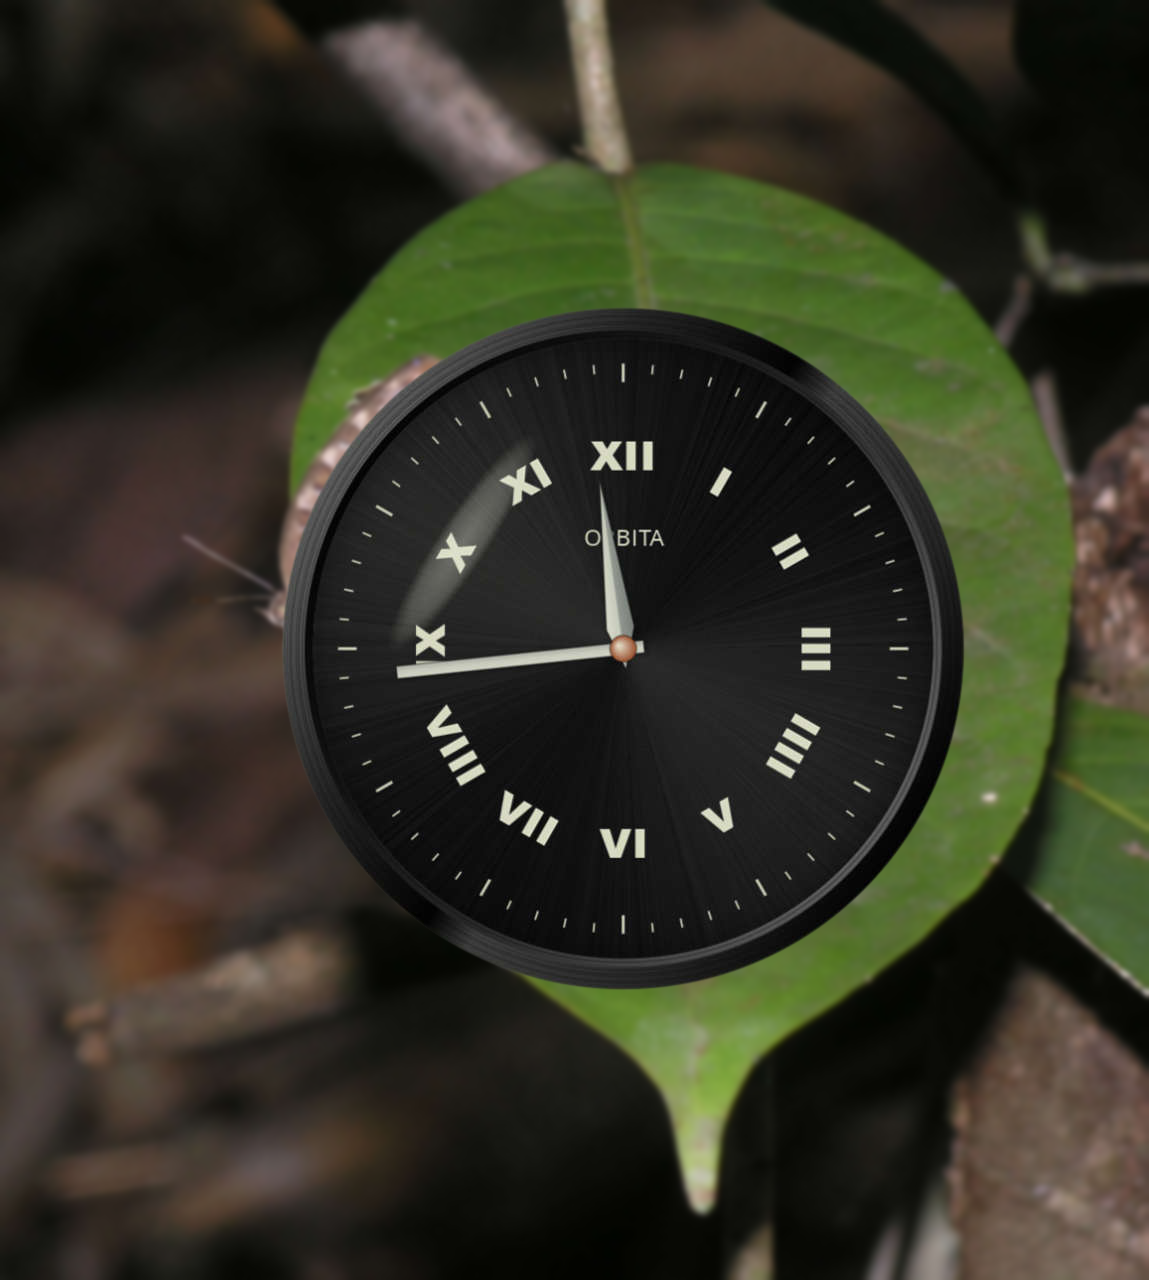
11:44
